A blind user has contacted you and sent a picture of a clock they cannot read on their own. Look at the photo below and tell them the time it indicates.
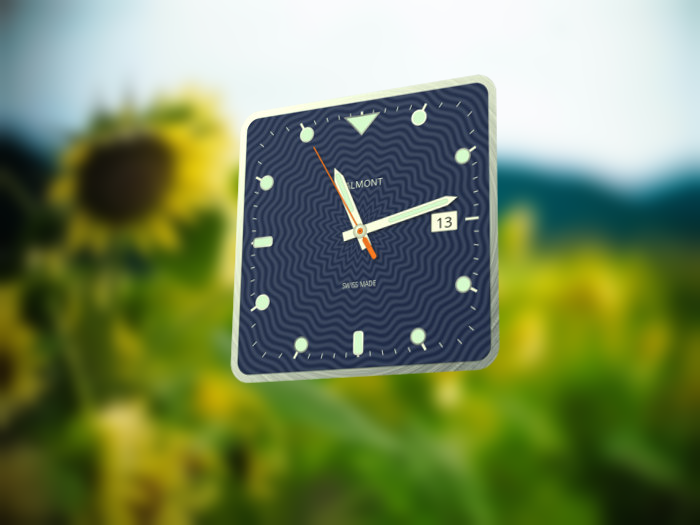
11:12:55
